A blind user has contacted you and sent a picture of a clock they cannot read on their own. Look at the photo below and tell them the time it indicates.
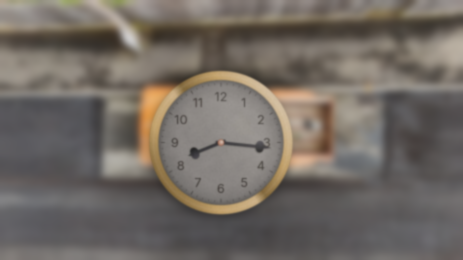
8:16
